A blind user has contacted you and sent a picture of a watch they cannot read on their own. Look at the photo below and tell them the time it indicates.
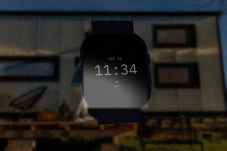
11:34
